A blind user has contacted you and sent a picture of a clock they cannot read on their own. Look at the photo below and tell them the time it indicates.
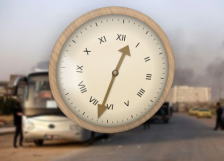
12:32
